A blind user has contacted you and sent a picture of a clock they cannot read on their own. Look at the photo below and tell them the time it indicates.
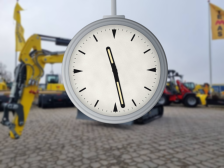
11:28
